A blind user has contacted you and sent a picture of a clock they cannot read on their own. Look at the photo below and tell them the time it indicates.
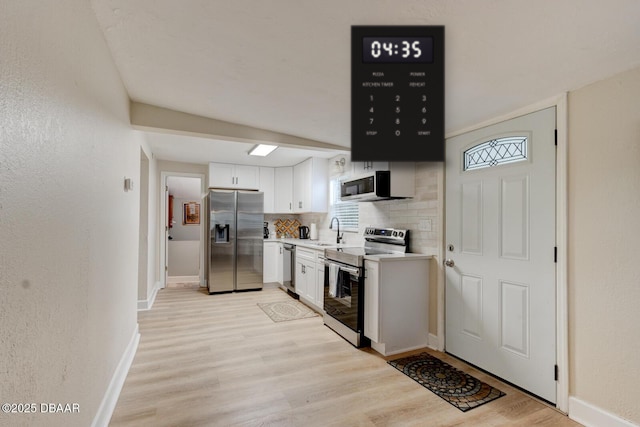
4:35
